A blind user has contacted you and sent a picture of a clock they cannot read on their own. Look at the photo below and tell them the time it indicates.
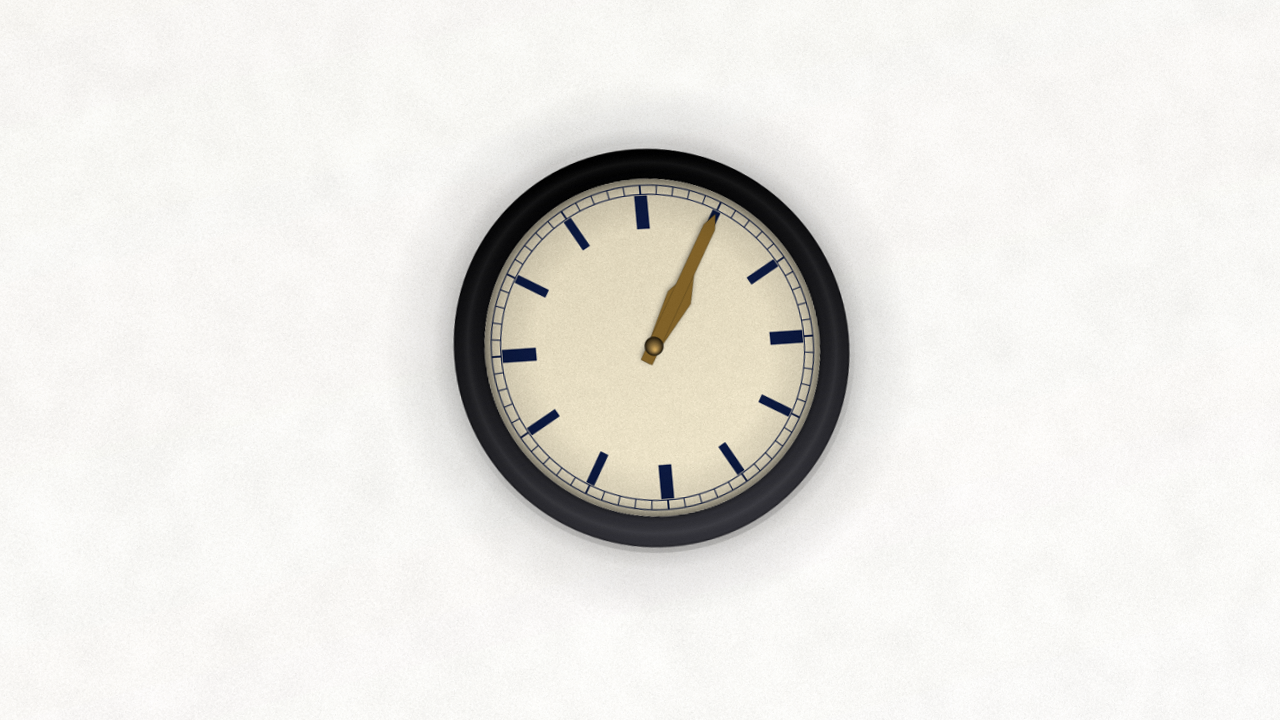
1:05
